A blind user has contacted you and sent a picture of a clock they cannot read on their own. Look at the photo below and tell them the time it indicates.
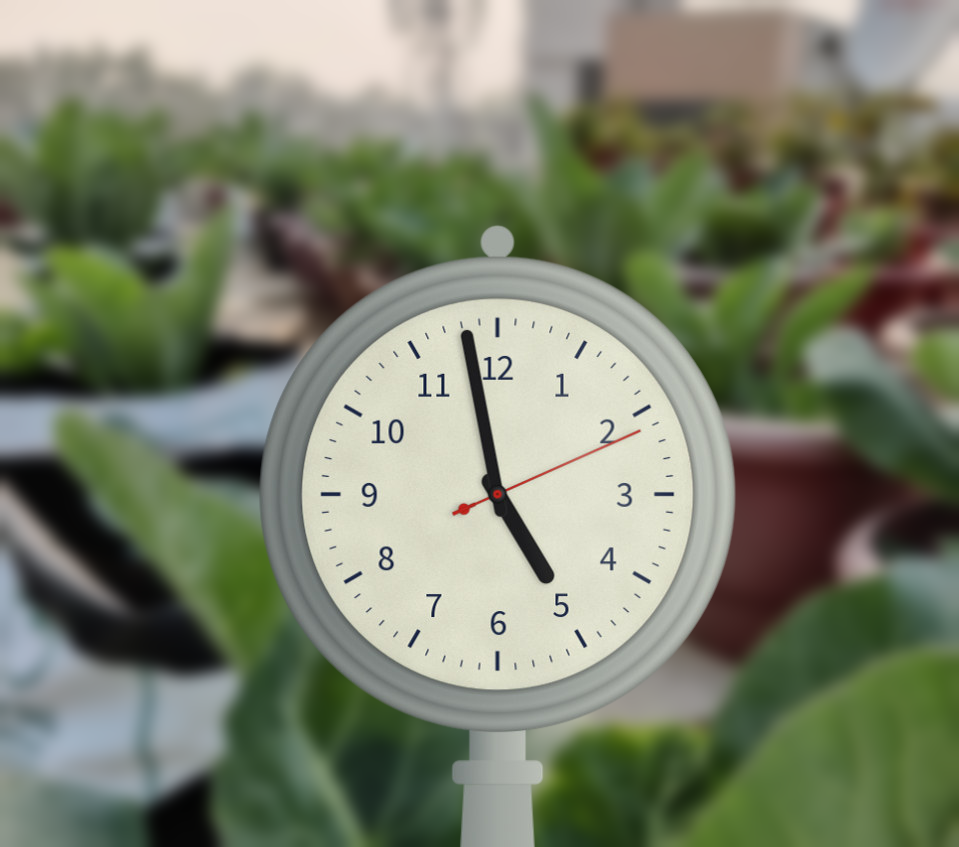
4:58:11
